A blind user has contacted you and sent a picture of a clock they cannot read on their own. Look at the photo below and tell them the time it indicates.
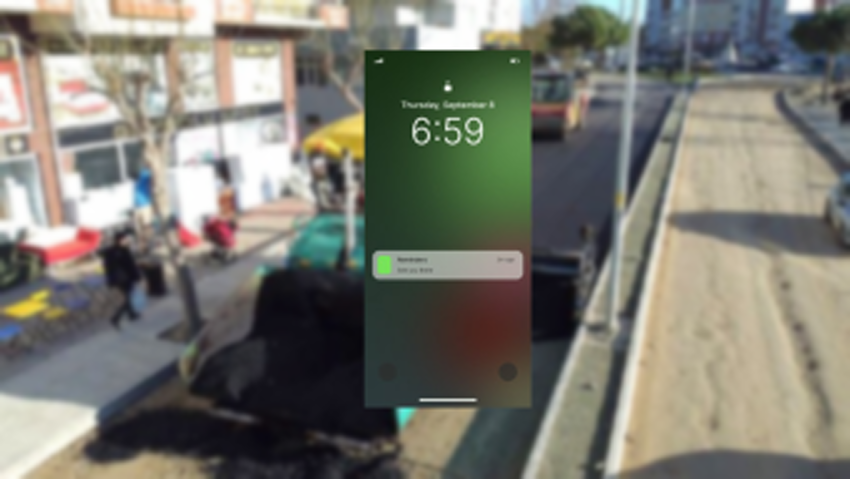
6:59
